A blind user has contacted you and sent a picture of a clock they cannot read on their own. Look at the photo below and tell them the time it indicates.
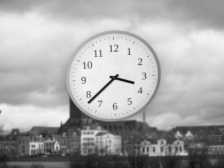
3:38
